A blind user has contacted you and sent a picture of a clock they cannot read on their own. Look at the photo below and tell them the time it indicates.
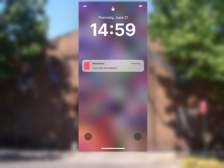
14:59
